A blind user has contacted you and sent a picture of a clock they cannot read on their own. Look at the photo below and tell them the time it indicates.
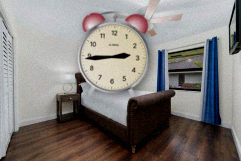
2:44
